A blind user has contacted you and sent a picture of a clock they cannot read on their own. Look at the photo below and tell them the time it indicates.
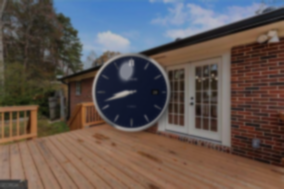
8:42
